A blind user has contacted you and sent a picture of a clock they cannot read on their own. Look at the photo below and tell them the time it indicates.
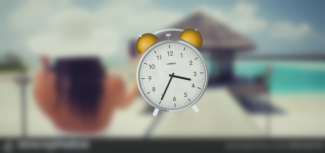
3:35
